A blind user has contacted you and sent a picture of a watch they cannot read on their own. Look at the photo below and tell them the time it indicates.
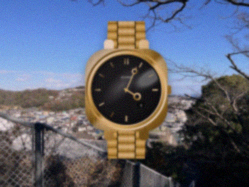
4:04
